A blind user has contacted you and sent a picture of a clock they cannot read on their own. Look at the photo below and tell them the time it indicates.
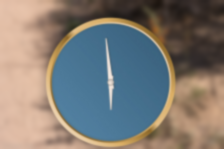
5:59
